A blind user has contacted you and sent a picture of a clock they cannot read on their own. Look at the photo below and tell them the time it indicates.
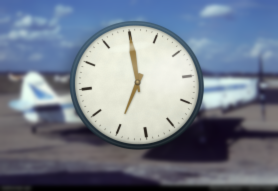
7:00
